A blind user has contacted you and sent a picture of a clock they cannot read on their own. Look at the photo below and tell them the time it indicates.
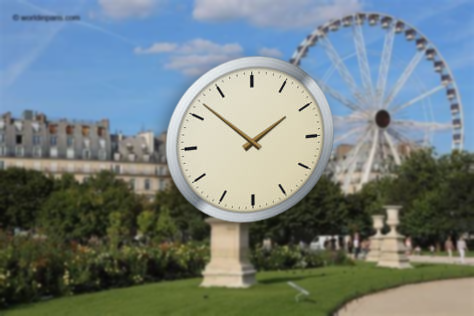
1:52
